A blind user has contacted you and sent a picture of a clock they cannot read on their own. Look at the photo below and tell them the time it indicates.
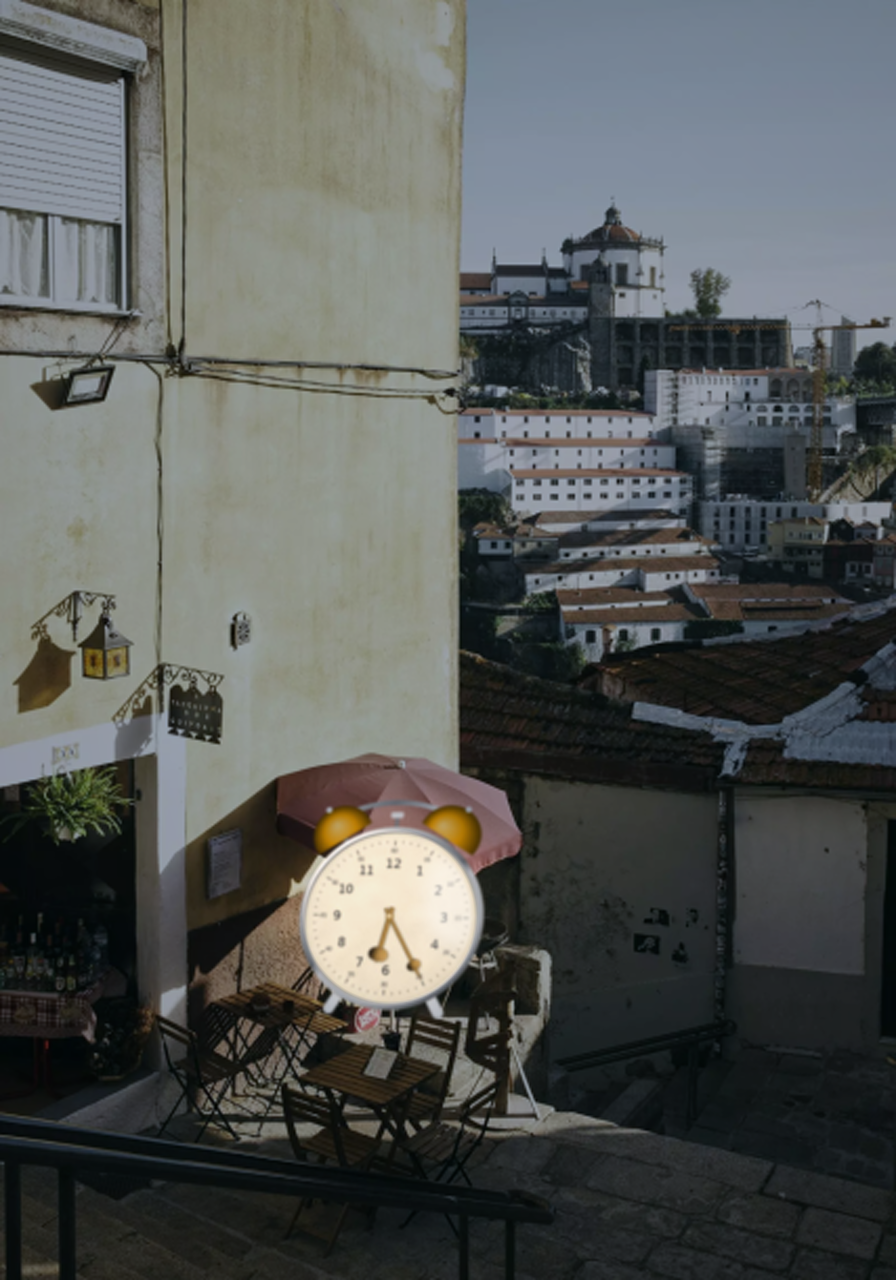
6:25
